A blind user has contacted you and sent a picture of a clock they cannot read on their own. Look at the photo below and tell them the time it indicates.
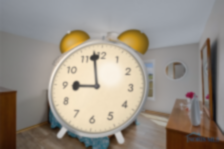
8:58
